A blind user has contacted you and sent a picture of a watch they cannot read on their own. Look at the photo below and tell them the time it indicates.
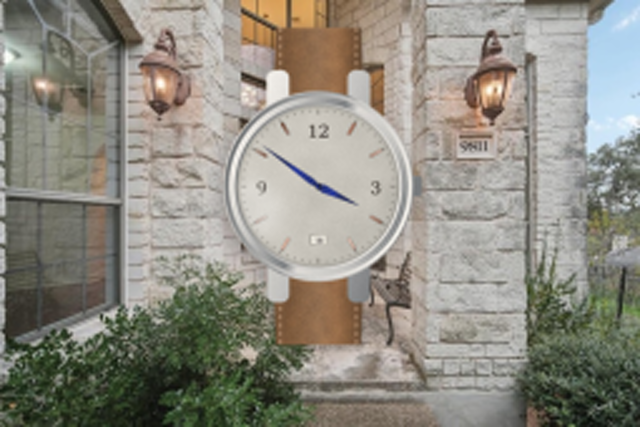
3:51
